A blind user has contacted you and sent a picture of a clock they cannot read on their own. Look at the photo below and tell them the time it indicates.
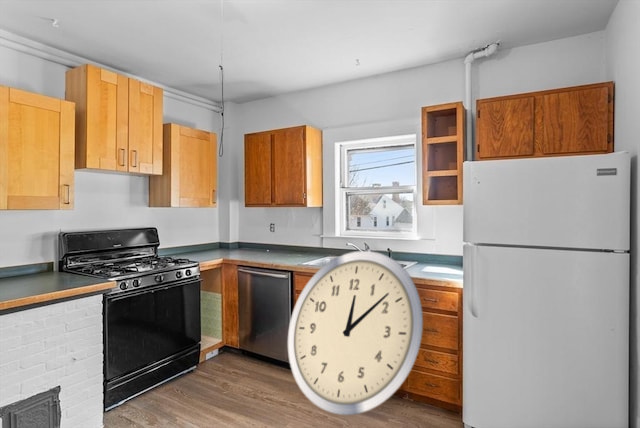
12:08
